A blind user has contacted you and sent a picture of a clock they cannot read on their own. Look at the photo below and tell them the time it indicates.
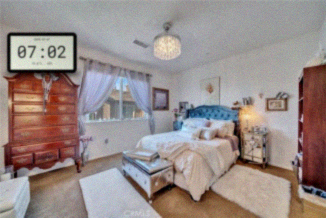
7:02
